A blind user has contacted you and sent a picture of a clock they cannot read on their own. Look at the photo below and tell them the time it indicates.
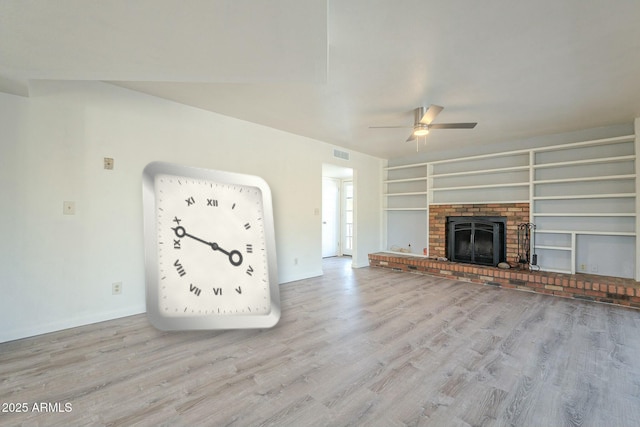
3:48
